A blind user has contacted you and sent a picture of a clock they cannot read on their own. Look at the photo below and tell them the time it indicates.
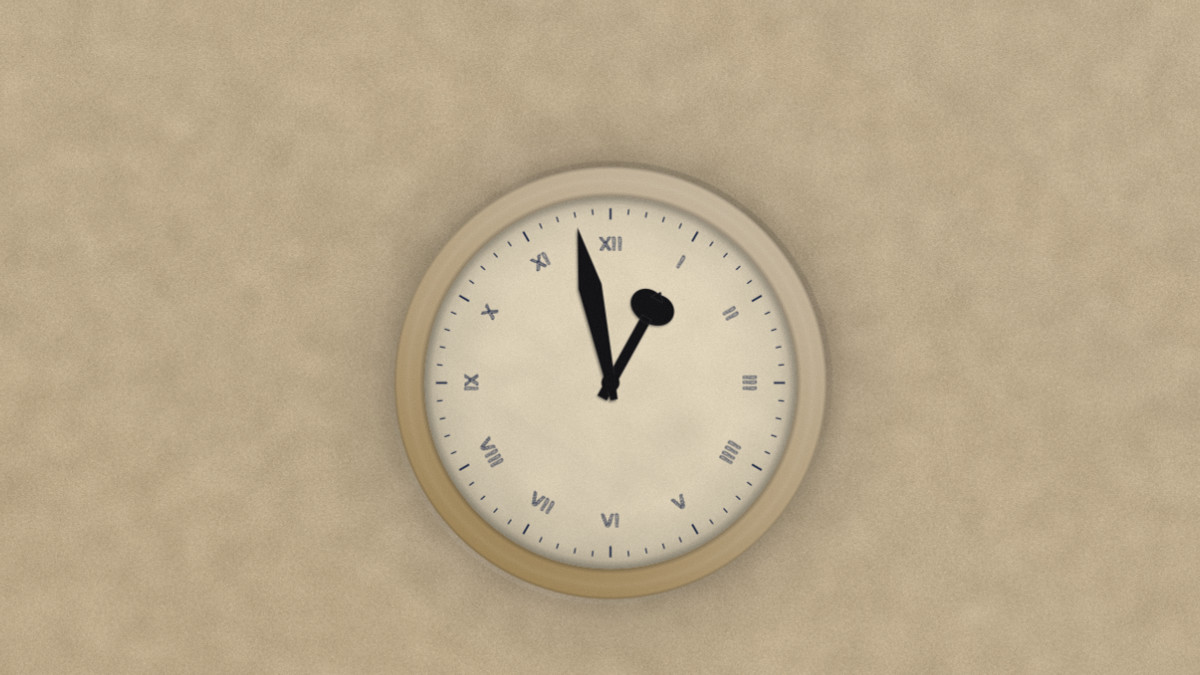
12:58
